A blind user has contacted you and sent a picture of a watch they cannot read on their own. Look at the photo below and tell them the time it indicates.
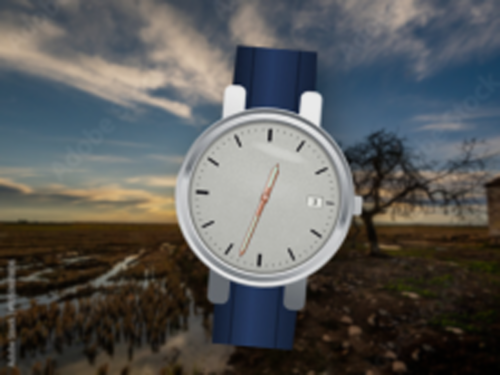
12:33
